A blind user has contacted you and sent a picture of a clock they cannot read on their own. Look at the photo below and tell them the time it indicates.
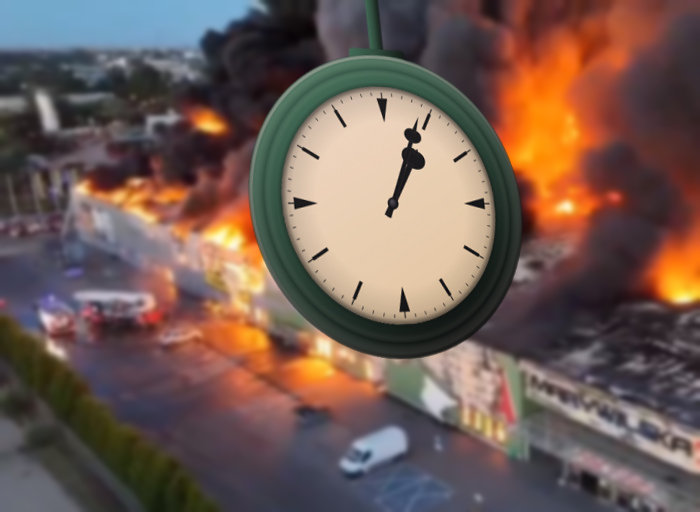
1:04
